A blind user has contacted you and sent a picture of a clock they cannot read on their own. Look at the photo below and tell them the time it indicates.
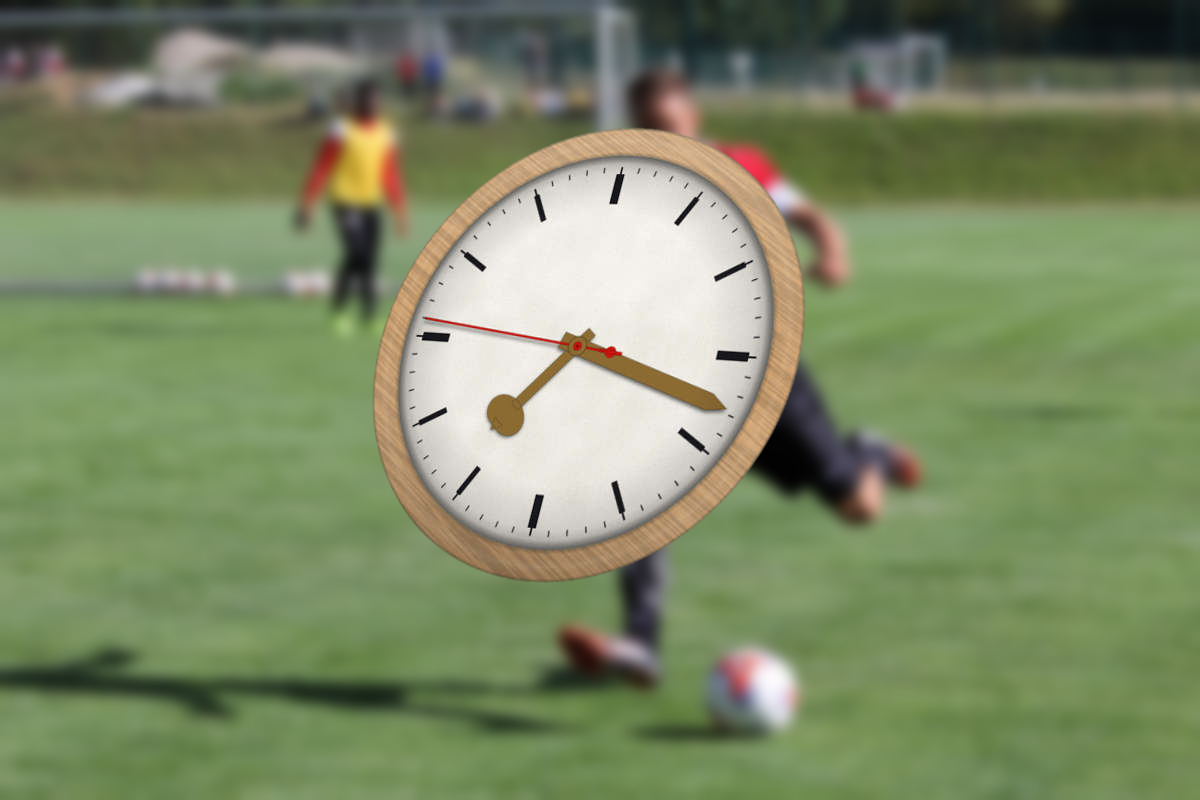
7:17:46
